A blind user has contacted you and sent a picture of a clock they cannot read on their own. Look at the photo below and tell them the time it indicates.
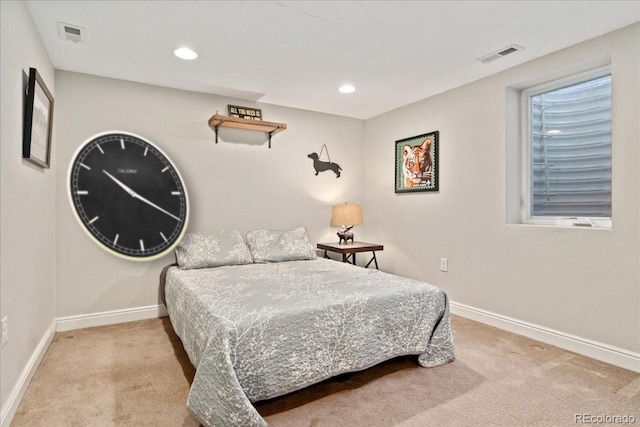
10:20
